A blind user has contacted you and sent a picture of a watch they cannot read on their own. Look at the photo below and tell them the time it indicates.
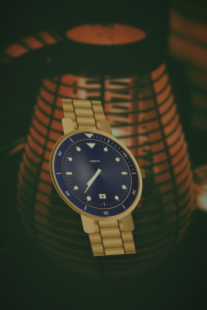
7:37
